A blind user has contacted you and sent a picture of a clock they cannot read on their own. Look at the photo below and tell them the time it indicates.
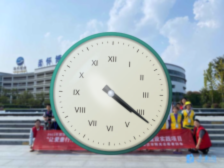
4:21
